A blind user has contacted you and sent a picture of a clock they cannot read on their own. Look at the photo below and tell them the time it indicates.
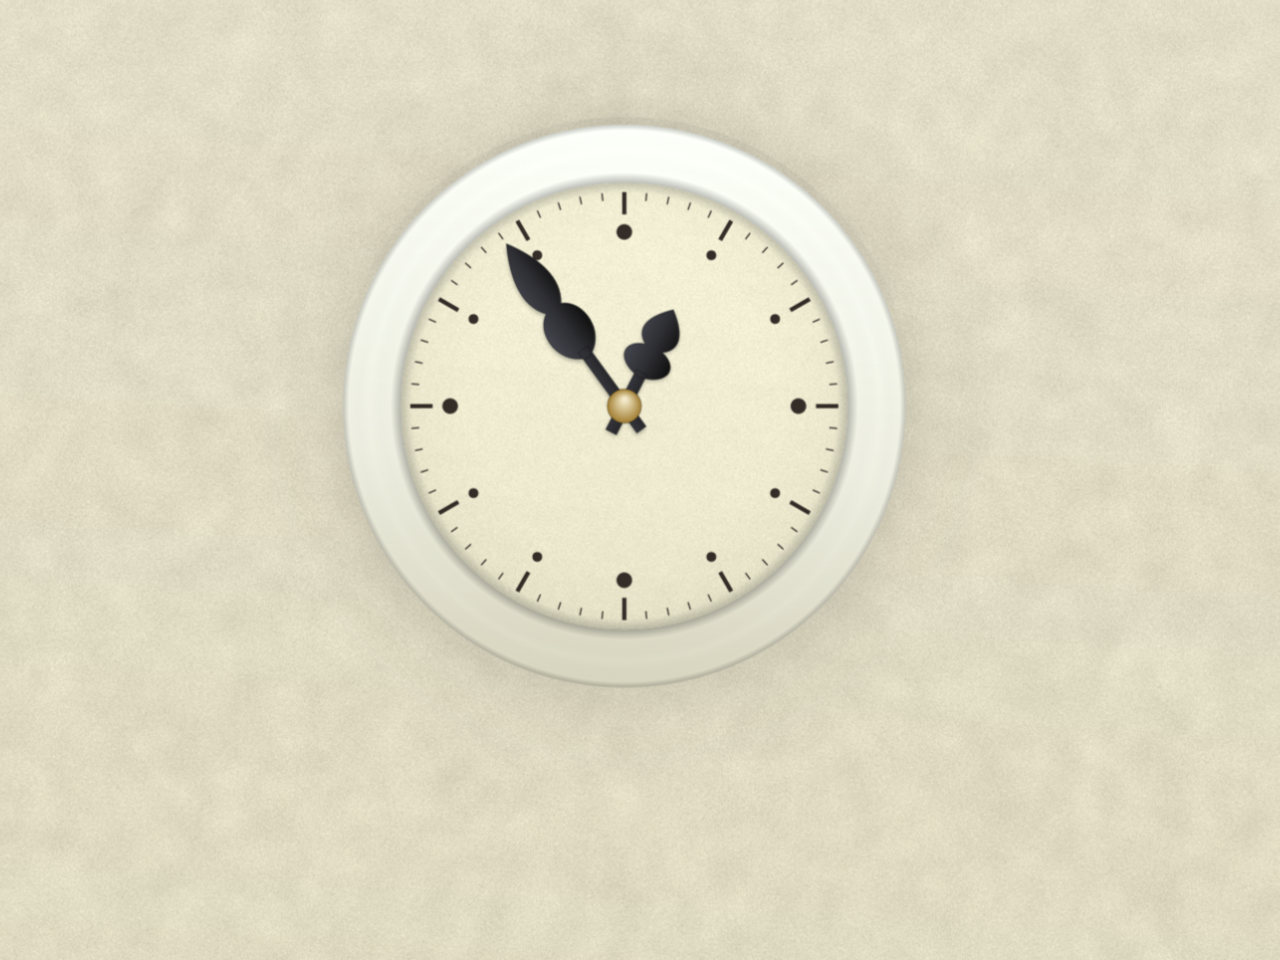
12:54
